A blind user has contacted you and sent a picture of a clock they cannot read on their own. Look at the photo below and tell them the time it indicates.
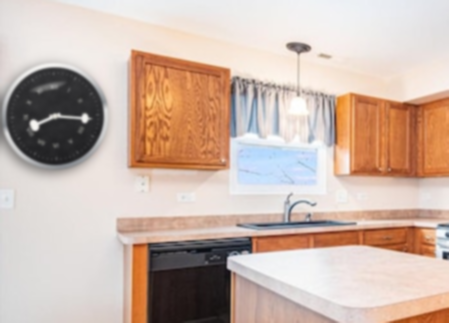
8:16
